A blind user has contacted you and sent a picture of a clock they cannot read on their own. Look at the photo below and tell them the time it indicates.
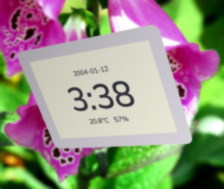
3:38
